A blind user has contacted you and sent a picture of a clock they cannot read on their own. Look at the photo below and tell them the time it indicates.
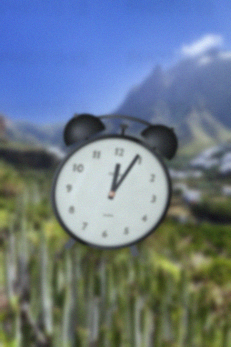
12:04
